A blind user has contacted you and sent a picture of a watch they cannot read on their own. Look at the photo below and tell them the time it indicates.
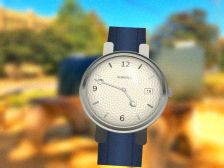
4:48
